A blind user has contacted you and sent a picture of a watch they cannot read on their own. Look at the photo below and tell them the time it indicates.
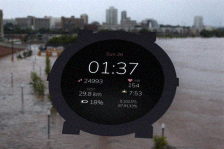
1:37
